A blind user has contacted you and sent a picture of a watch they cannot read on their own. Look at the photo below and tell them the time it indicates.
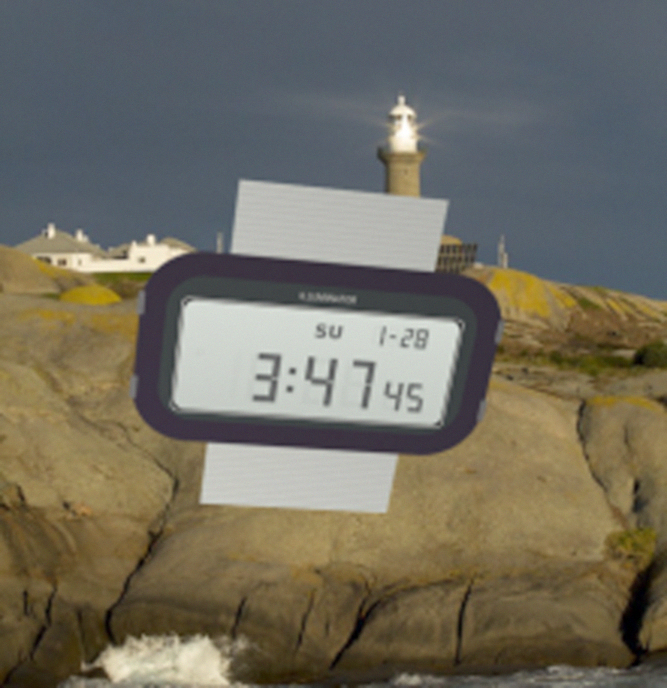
3:47:45
